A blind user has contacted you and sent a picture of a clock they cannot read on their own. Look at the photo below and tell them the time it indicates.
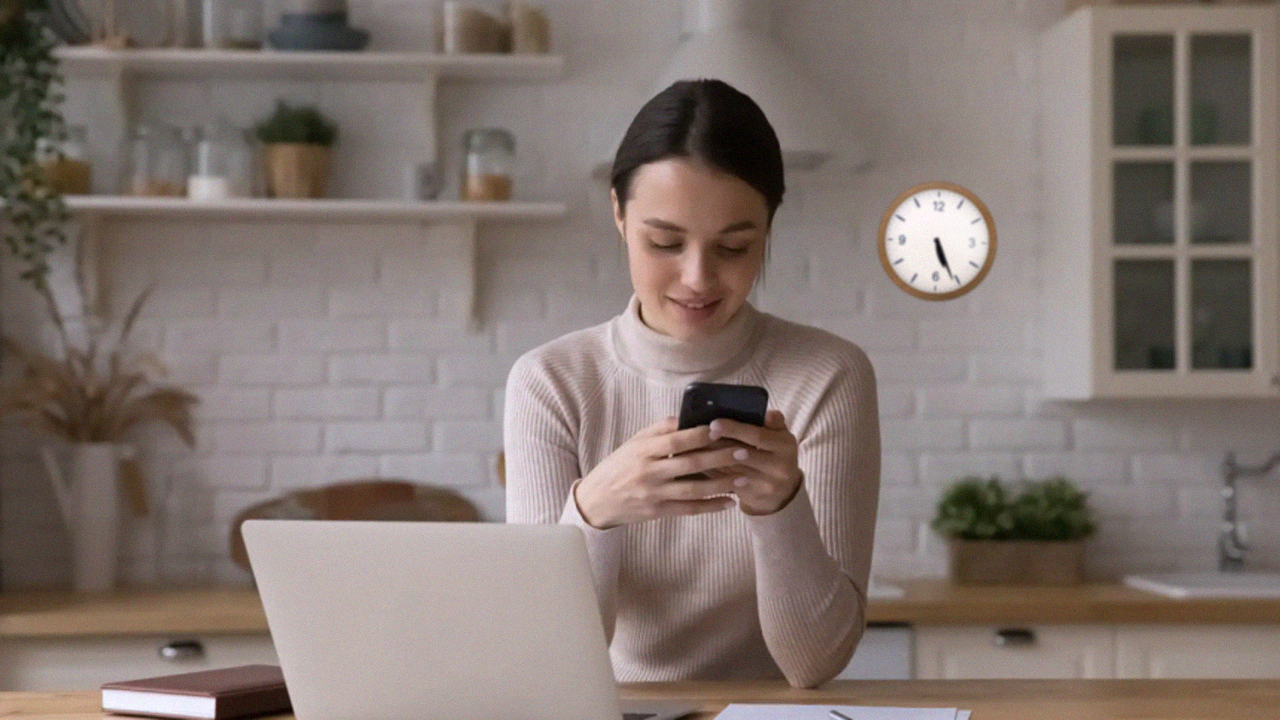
5:26
